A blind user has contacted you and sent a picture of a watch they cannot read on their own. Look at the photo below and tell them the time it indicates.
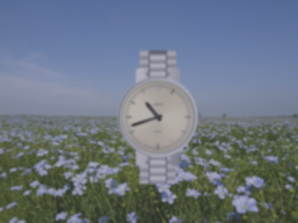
10:42
